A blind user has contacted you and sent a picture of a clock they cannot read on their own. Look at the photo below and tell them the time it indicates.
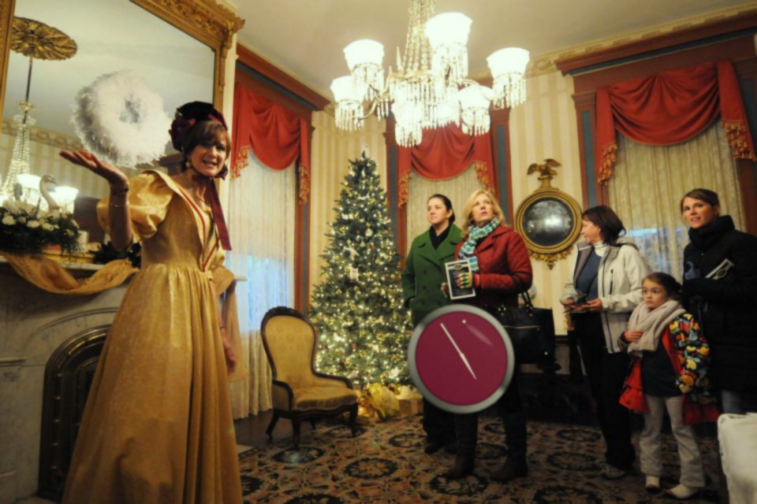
4:54
